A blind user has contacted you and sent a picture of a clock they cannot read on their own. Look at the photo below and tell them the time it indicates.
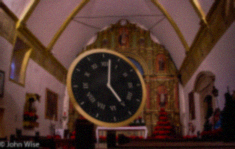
5:02
